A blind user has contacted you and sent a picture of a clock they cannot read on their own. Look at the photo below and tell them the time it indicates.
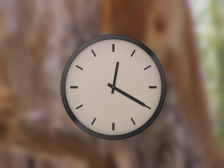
12:20
